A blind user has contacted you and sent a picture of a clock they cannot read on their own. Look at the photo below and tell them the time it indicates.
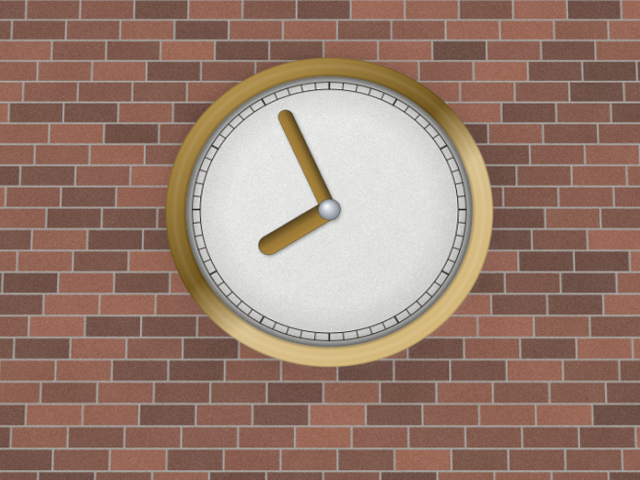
7:56
